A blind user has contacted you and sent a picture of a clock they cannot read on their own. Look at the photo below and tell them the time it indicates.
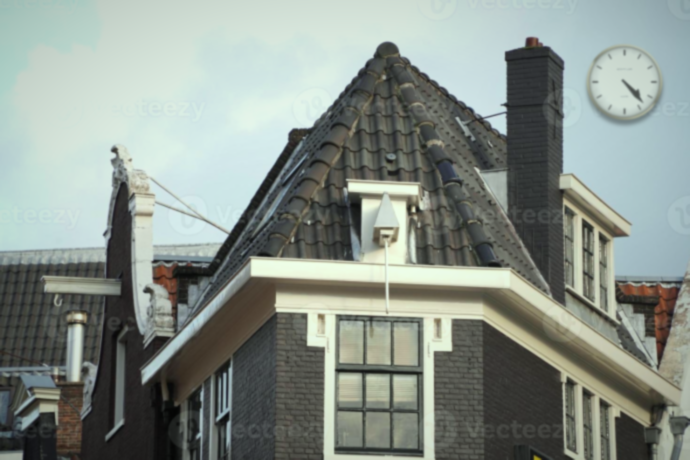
4:23
